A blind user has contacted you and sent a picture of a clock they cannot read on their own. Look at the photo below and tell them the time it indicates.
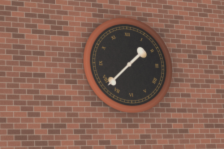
1:38
